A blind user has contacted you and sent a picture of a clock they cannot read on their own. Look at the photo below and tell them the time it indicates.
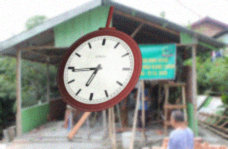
6:44
